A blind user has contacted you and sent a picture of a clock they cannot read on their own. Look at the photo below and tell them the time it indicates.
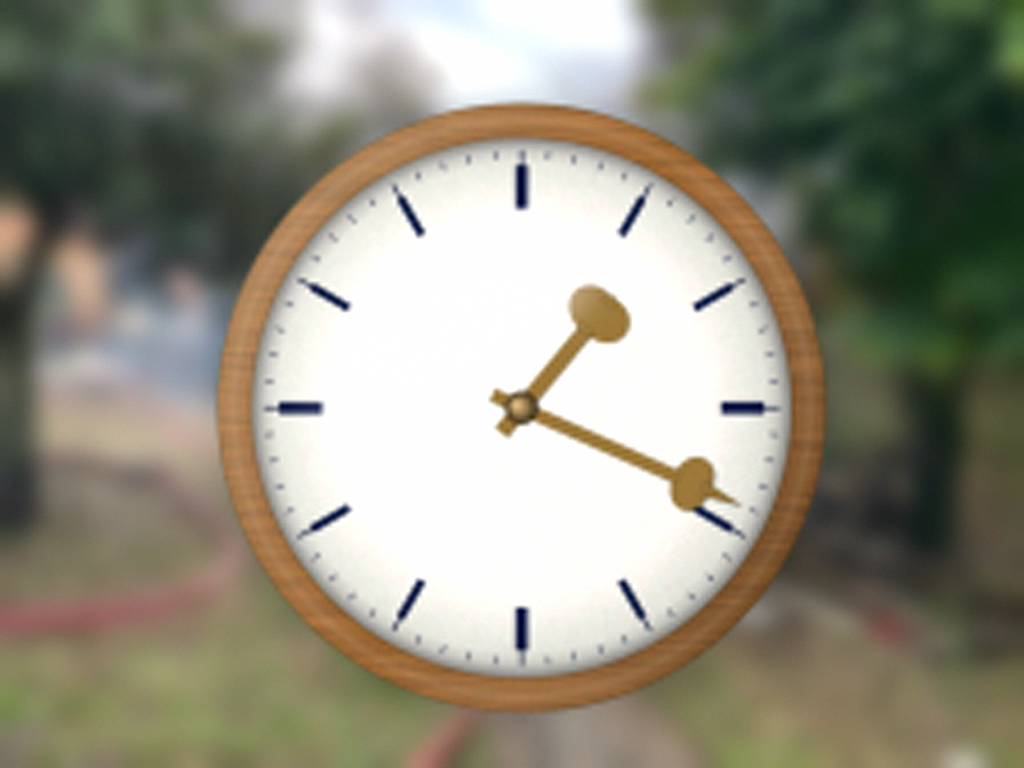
1:19
